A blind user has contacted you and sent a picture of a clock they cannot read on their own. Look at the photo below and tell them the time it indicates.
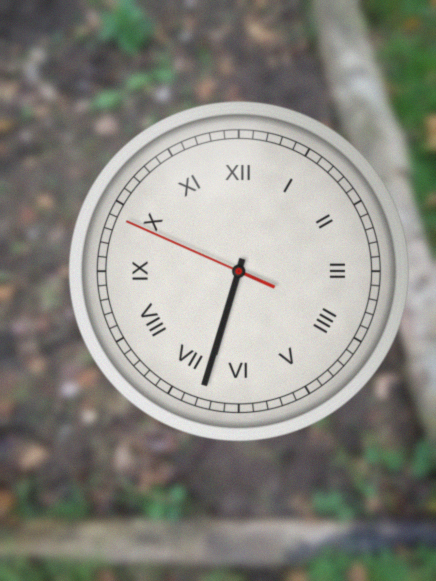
6:32:49
